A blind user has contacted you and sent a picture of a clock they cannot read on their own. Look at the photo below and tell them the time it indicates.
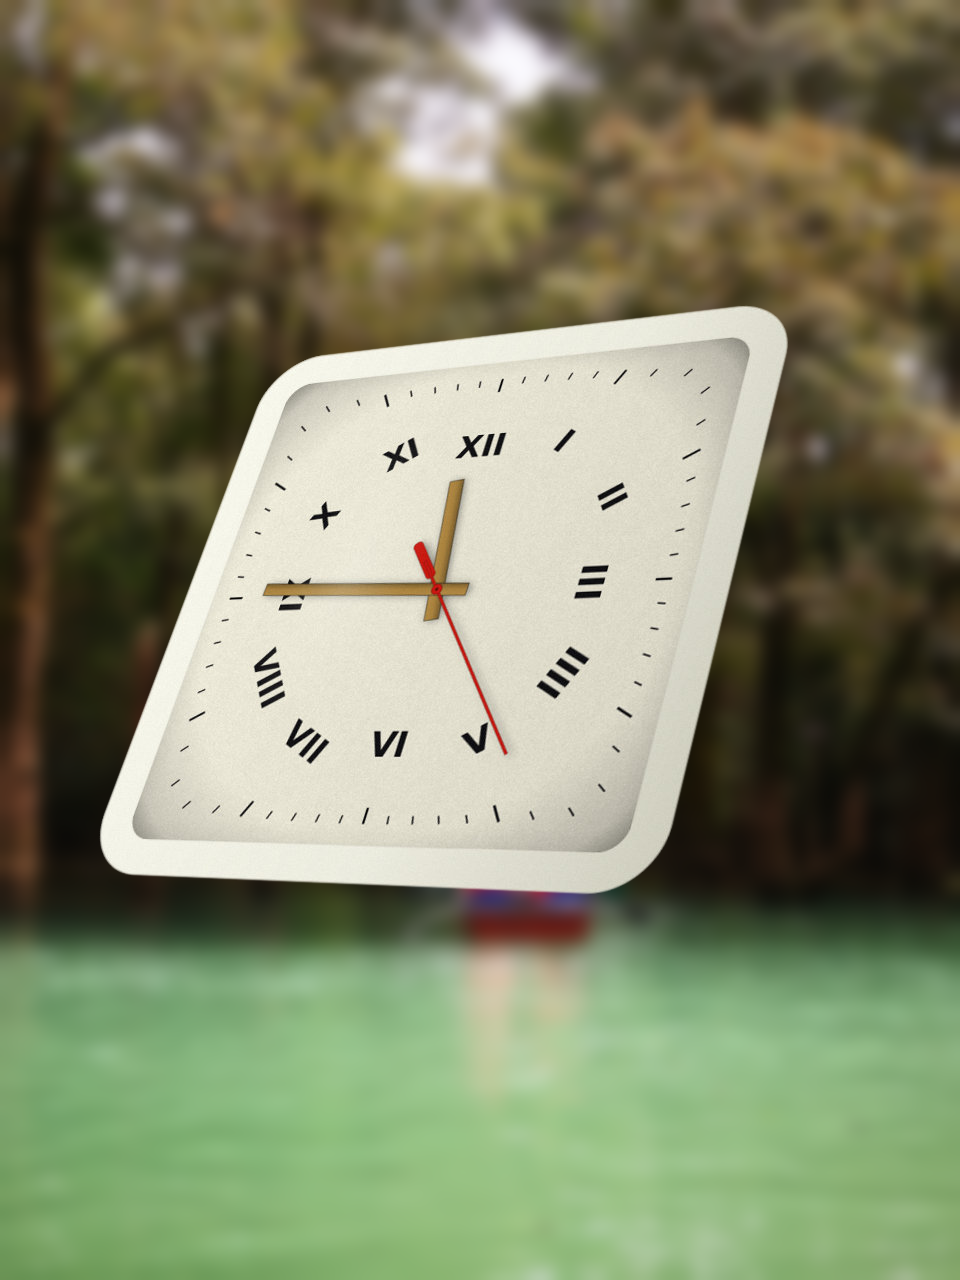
11:45:24
